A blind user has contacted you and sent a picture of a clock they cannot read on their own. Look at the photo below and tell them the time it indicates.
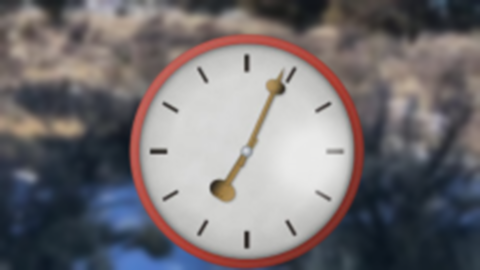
7:04
